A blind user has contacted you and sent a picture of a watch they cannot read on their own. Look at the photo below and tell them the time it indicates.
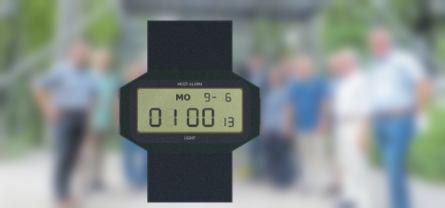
1:00:13
